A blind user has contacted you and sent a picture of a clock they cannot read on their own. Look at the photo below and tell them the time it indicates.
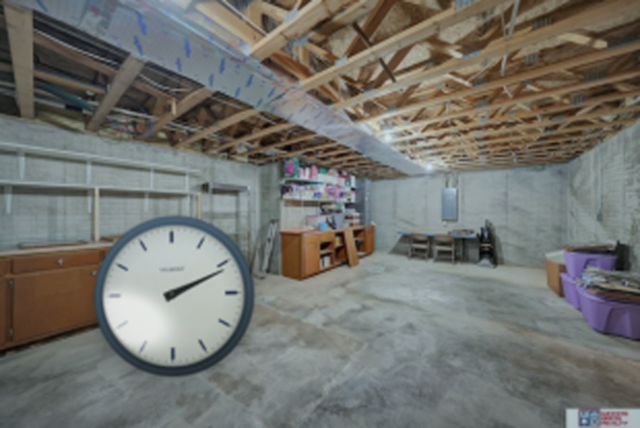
2:11
